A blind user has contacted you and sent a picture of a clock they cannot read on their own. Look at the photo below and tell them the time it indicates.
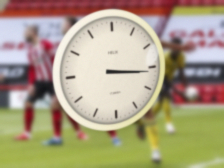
3:16
